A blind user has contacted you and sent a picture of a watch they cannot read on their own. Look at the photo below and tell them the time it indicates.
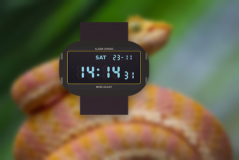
14:14:31
